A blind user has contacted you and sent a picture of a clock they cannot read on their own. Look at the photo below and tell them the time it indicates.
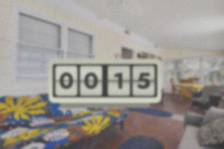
0:15
